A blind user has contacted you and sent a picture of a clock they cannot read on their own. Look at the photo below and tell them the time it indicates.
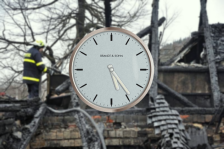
5:24
